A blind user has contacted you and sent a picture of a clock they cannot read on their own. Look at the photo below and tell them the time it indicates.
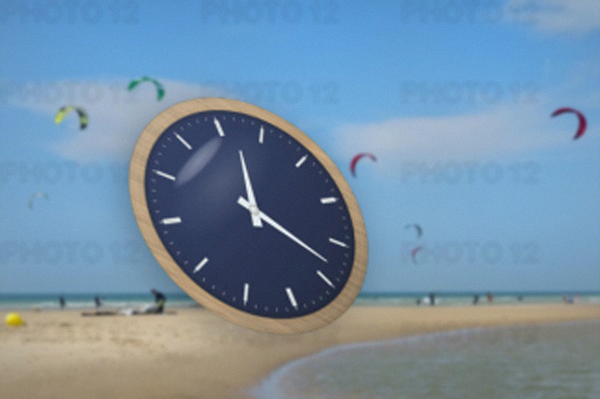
12:23
